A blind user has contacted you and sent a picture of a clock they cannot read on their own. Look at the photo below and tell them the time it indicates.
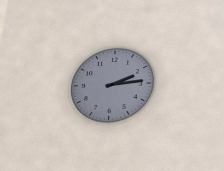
2:14
